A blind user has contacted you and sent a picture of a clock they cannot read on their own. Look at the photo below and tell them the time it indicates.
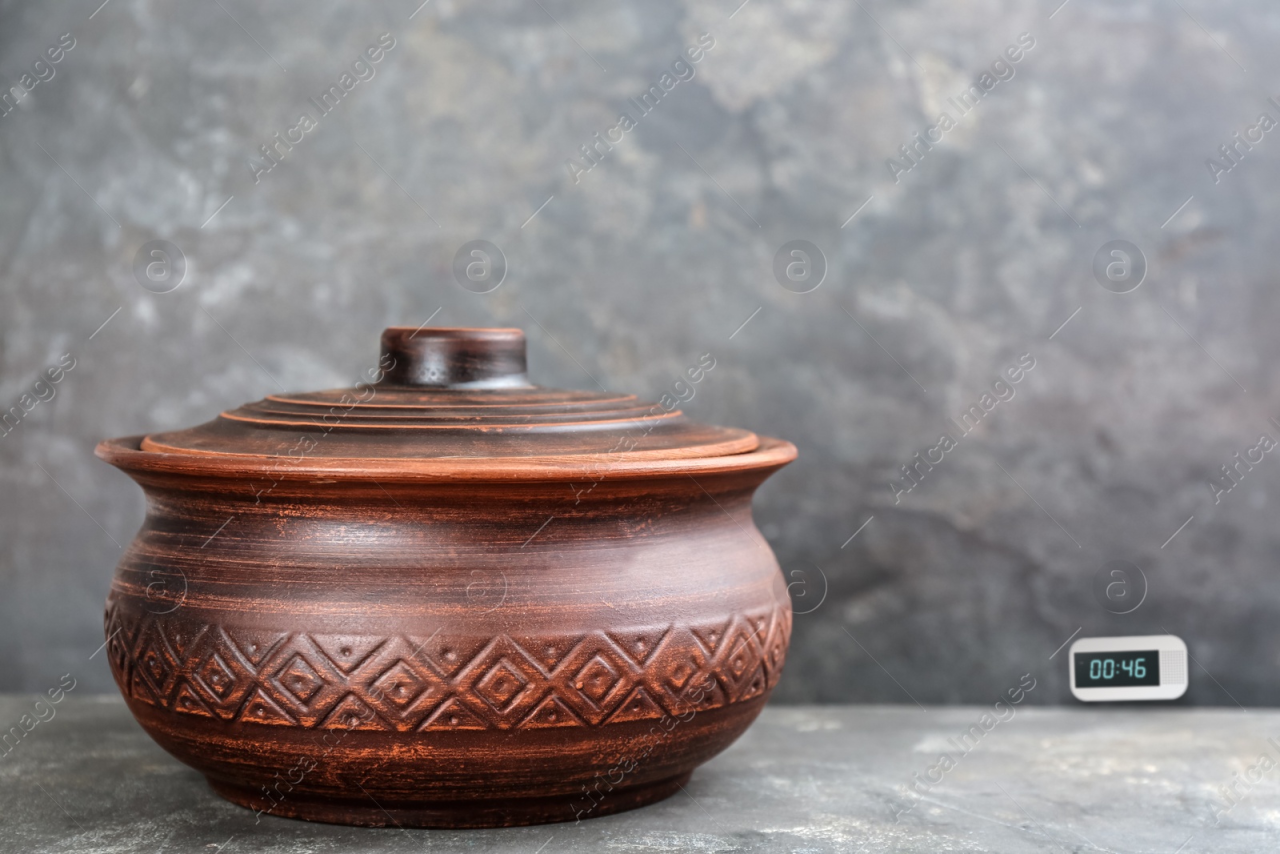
0:46
